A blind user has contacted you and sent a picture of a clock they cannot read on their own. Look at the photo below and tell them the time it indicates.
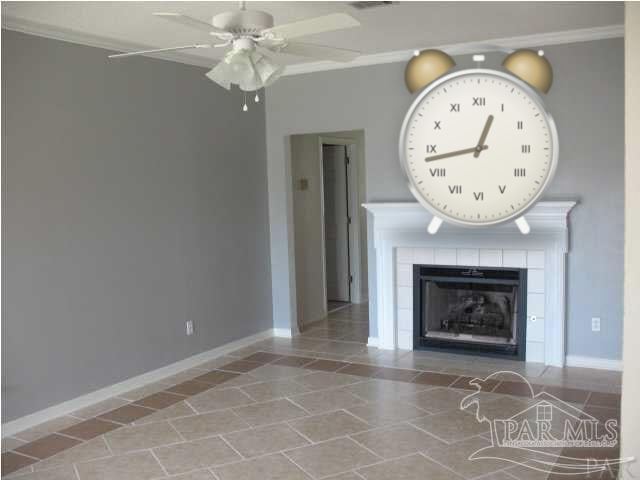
12:43
